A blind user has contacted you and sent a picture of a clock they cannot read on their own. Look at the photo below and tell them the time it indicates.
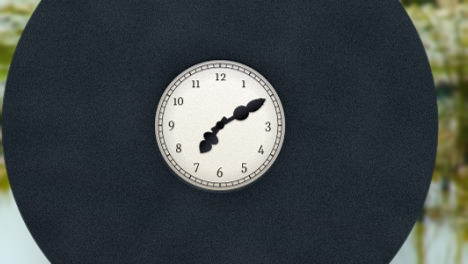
7:10
